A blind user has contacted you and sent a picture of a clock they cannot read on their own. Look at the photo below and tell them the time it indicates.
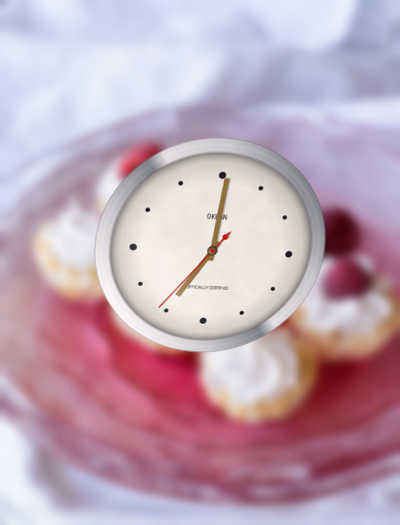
7:00:36
